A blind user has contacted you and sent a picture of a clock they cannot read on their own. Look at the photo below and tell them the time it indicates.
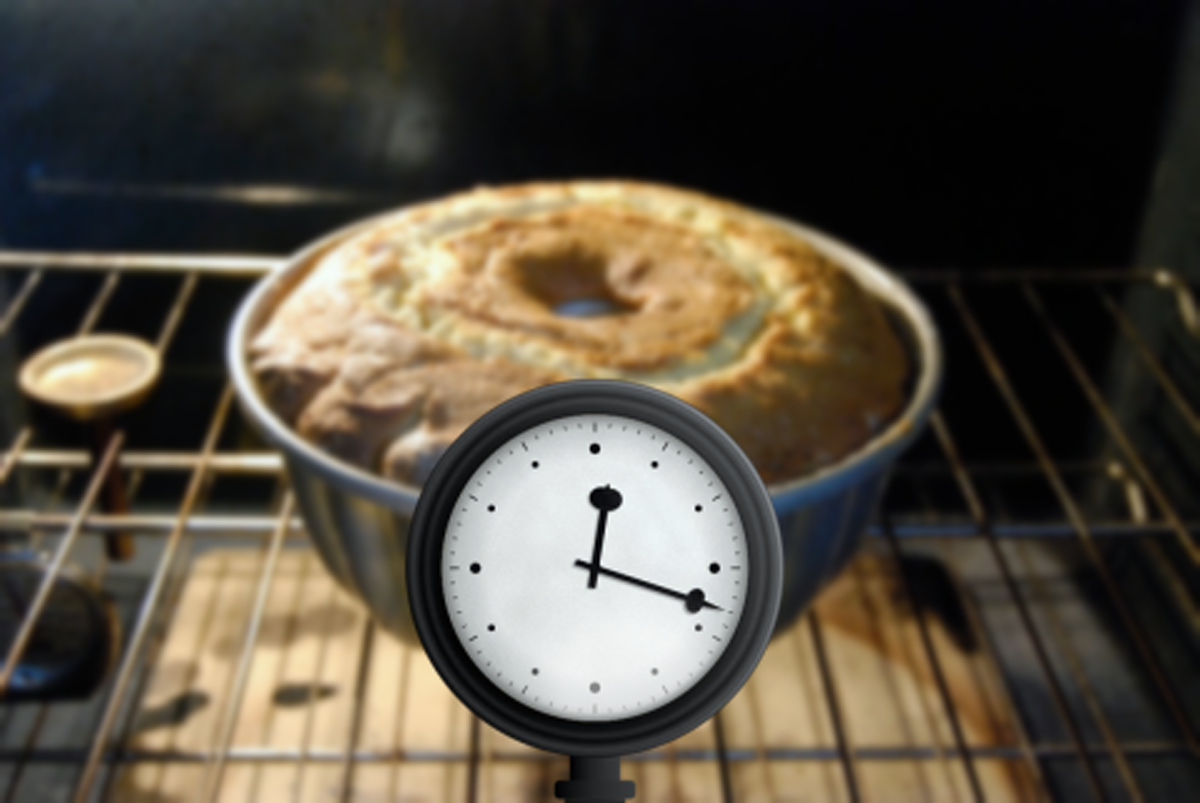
12:18
